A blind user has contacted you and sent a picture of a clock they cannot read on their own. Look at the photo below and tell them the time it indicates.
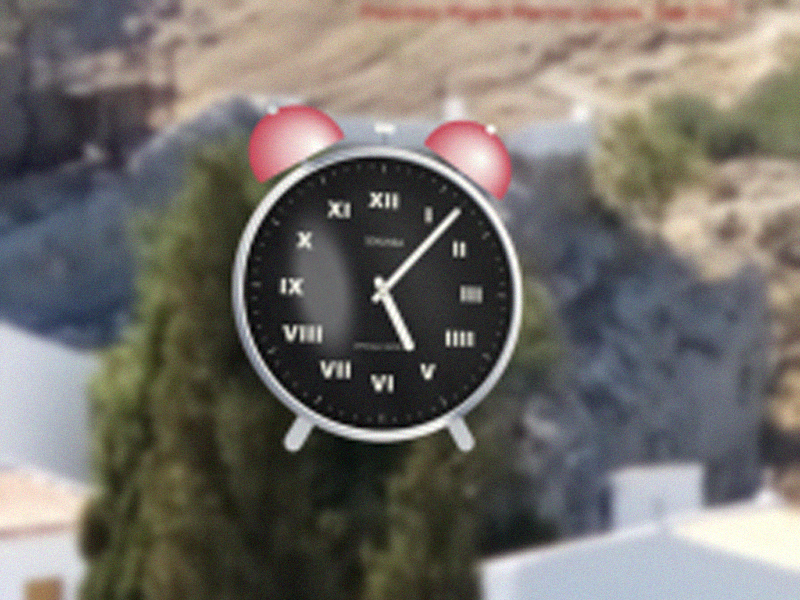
5:07
